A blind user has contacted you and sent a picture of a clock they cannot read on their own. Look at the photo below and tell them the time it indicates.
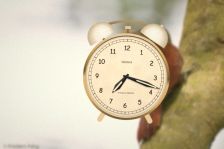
7:18
